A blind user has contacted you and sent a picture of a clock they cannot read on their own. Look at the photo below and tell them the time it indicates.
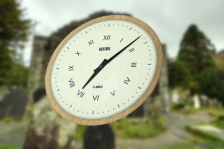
7:08
